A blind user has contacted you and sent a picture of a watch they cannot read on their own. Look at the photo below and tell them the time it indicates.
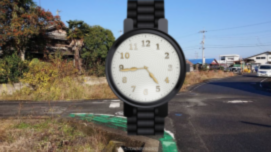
4:44
